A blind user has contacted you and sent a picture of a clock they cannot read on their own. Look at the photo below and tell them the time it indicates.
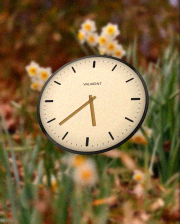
5:38
